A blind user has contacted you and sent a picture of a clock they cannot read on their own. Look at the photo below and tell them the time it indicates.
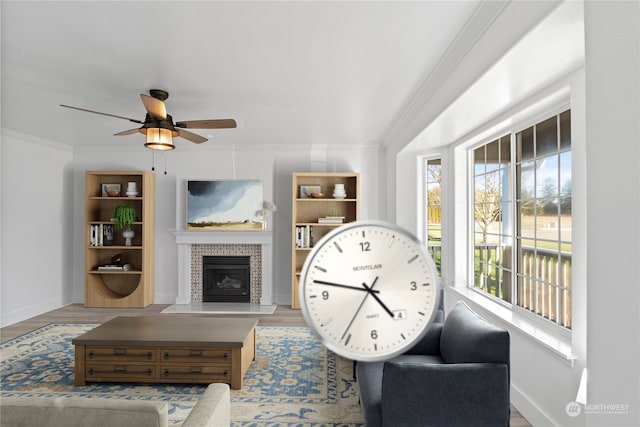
4:47:36
